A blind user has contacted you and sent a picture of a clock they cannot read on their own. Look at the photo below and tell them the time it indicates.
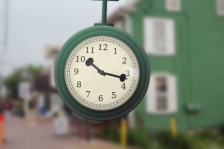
10:17
